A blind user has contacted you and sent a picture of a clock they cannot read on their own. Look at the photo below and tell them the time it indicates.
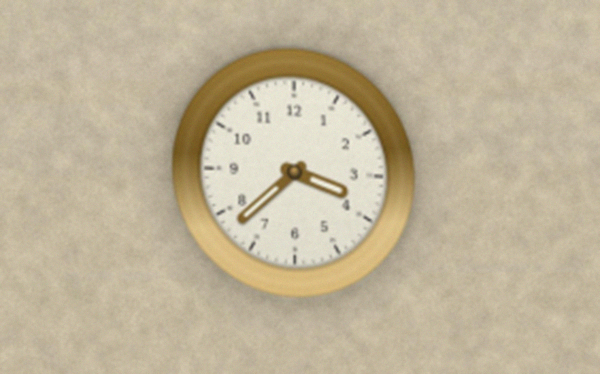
3:38
